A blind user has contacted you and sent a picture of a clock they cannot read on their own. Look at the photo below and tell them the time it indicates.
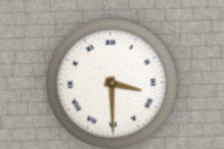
3:30
